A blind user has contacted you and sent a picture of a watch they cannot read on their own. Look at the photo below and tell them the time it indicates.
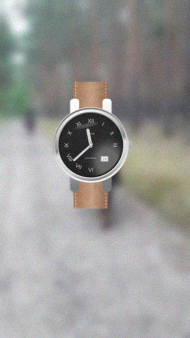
11:38
